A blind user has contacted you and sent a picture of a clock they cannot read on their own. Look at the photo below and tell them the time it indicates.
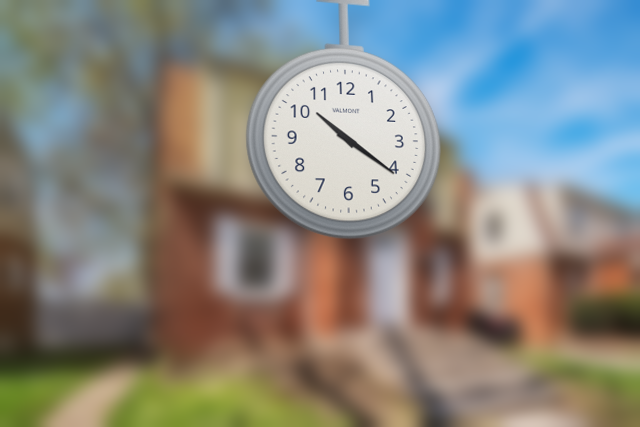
10:21
